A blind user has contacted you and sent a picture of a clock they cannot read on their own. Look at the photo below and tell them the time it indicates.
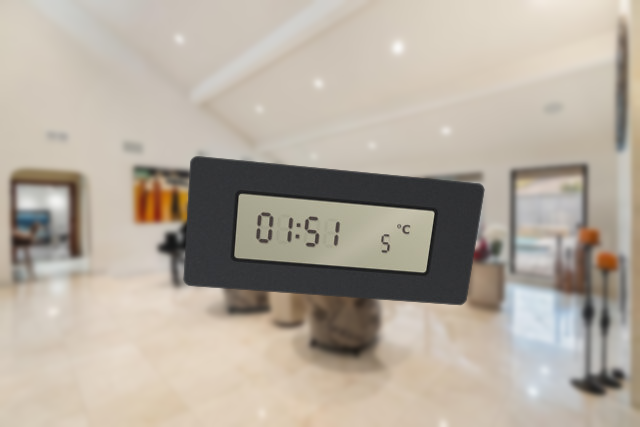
1:51
